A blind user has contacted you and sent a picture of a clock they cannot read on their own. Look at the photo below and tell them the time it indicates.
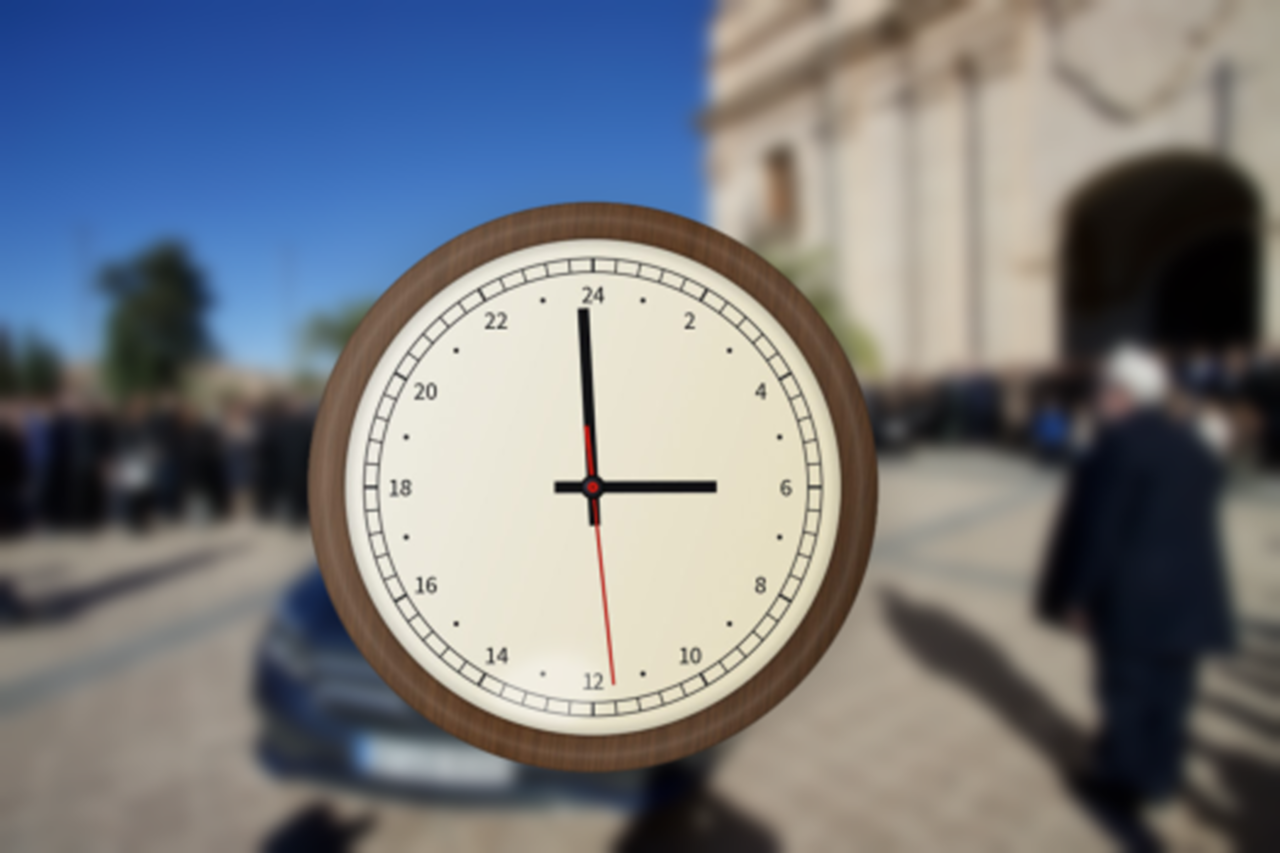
5:59:29
